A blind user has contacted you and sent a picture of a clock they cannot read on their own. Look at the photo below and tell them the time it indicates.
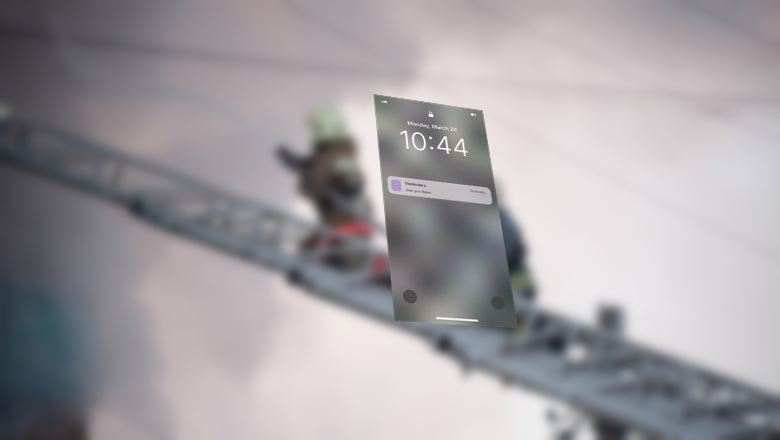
10:44
